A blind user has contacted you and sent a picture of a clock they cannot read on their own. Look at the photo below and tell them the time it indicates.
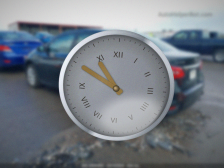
10:50
